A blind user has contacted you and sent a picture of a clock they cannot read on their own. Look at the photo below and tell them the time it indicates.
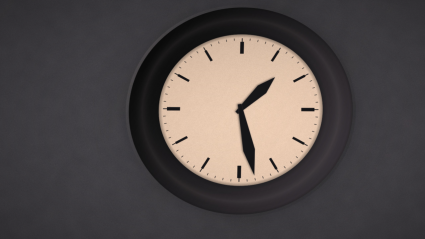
1:28
